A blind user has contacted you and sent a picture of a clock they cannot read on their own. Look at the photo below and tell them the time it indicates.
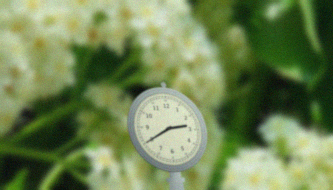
2:40
